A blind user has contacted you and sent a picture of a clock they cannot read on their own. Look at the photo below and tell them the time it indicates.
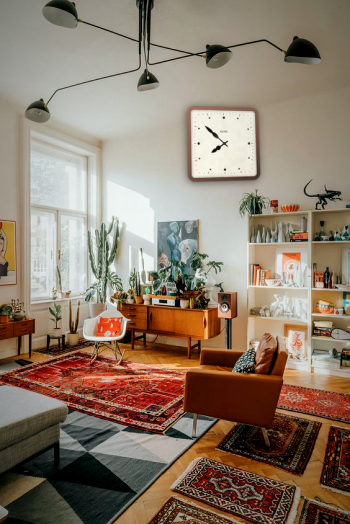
7:52
